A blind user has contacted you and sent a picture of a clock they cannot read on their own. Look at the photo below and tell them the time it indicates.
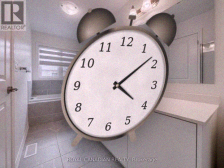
4:08
